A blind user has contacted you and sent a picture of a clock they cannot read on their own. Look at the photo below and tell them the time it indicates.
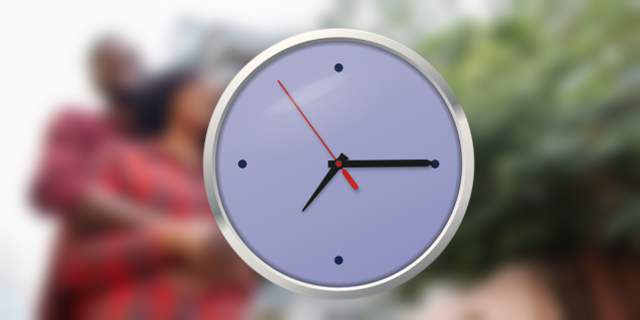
7:14:54
